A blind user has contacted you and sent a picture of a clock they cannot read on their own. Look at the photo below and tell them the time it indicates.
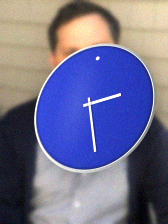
2:27
